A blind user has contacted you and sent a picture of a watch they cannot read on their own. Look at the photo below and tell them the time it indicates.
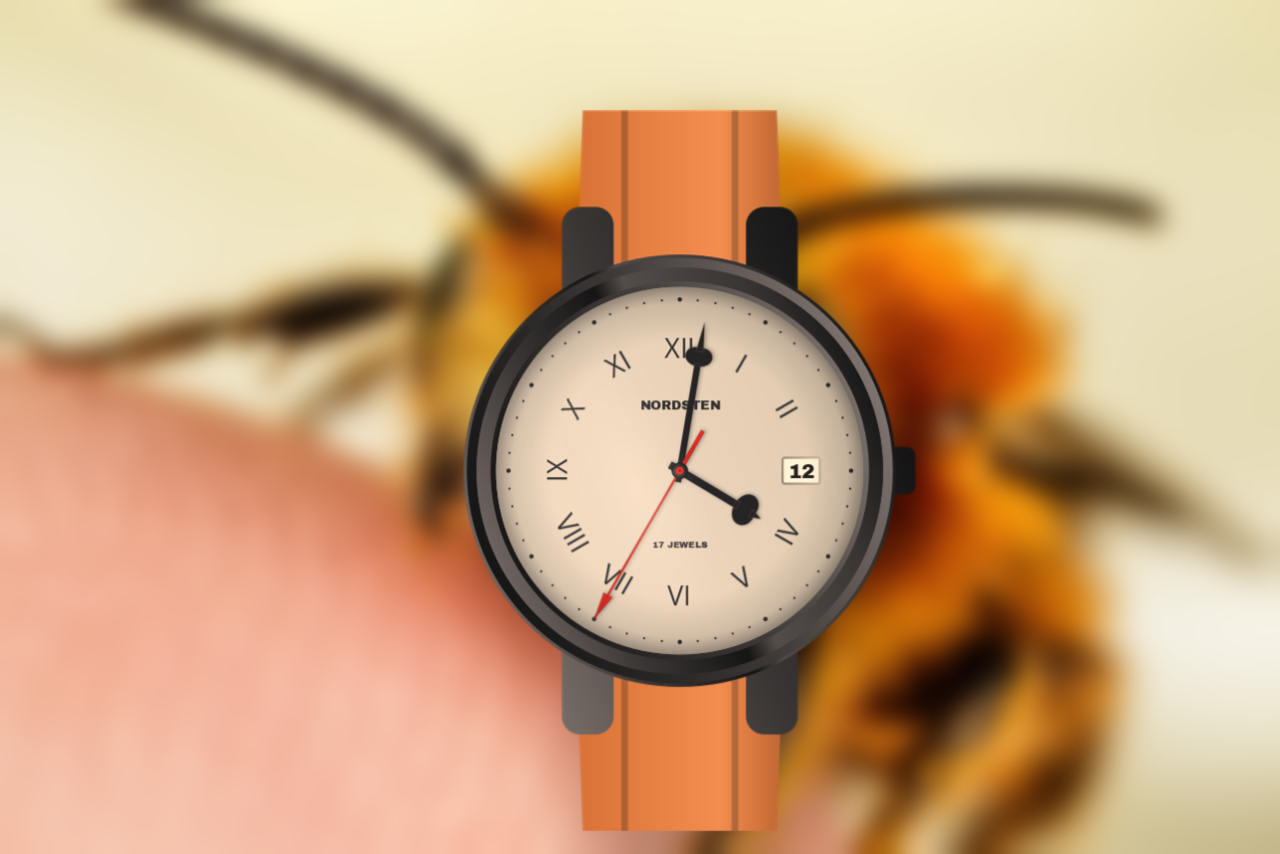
4:01:35
